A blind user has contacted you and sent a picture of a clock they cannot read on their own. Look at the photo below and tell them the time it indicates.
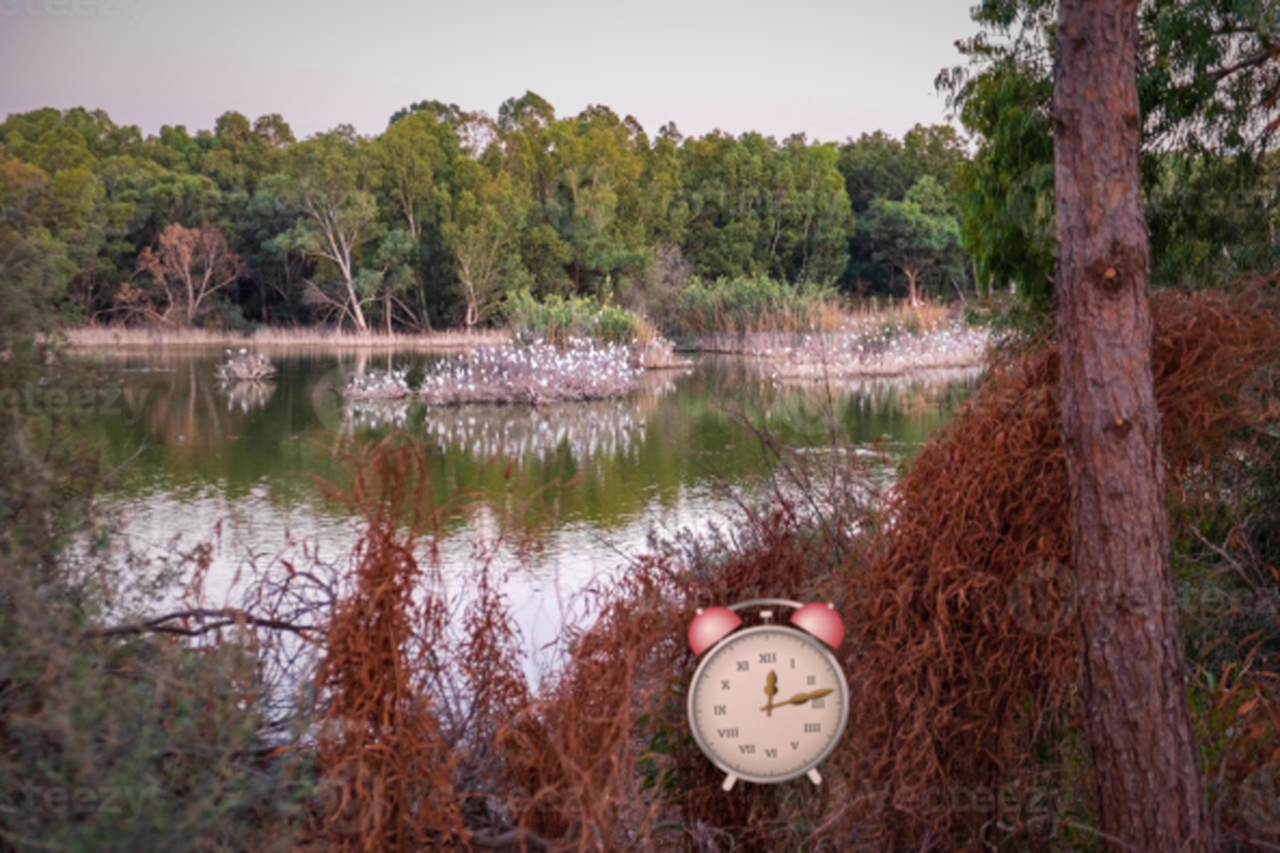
12:13
